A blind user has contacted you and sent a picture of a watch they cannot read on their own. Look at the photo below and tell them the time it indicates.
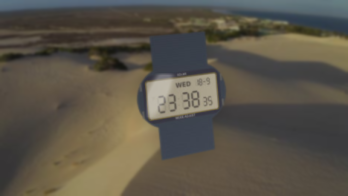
23:38:35
